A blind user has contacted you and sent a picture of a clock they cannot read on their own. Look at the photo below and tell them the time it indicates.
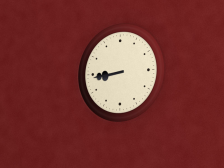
8:44
